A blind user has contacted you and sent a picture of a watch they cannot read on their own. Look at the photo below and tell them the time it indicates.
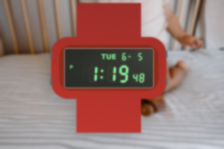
1:19
